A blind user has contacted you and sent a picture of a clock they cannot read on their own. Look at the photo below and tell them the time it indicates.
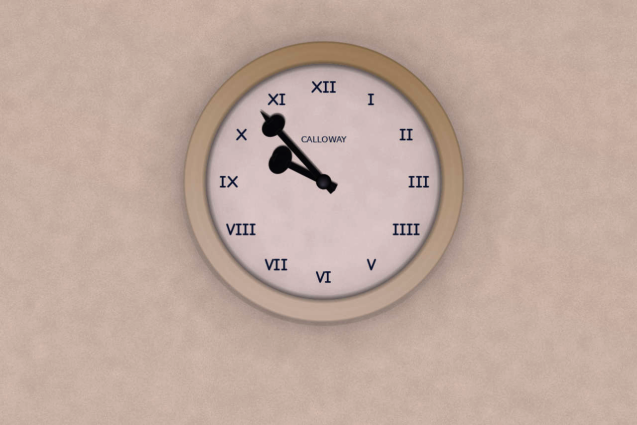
9:53
